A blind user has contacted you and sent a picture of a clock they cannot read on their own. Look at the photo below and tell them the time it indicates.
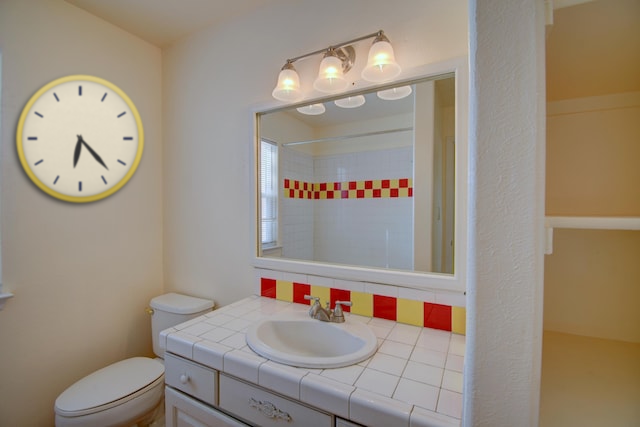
6:23
